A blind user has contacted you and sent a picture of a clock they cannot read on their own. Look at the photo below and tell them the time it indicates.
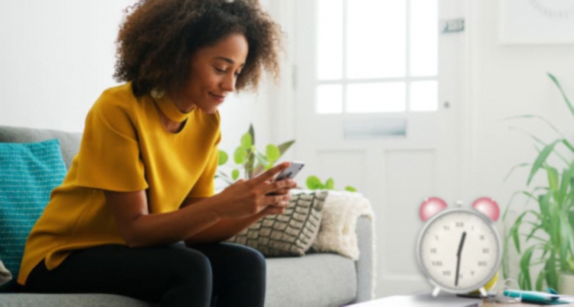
12:31
